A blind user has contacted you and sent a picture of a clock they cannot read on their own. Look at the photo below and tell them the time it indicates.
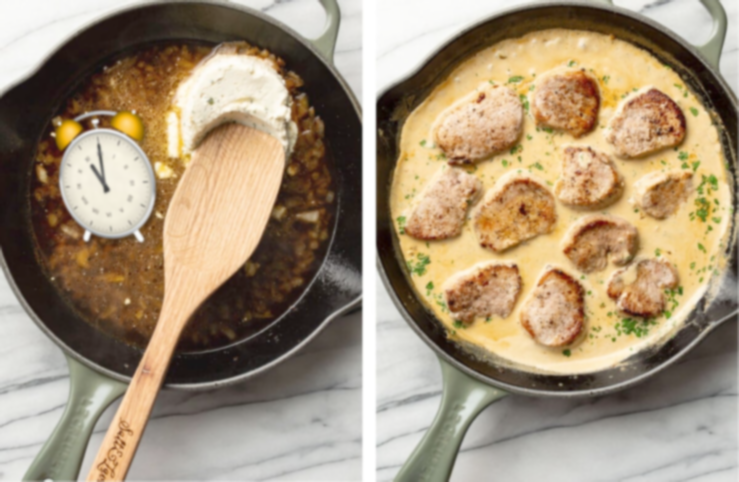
11:00
